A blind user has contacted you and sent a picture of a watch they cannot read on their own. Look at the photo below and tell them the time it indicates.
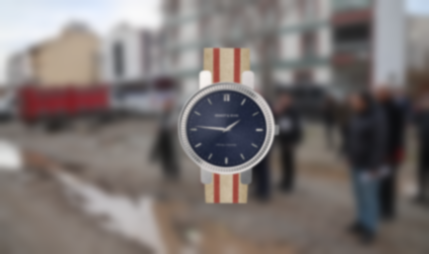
1:46
